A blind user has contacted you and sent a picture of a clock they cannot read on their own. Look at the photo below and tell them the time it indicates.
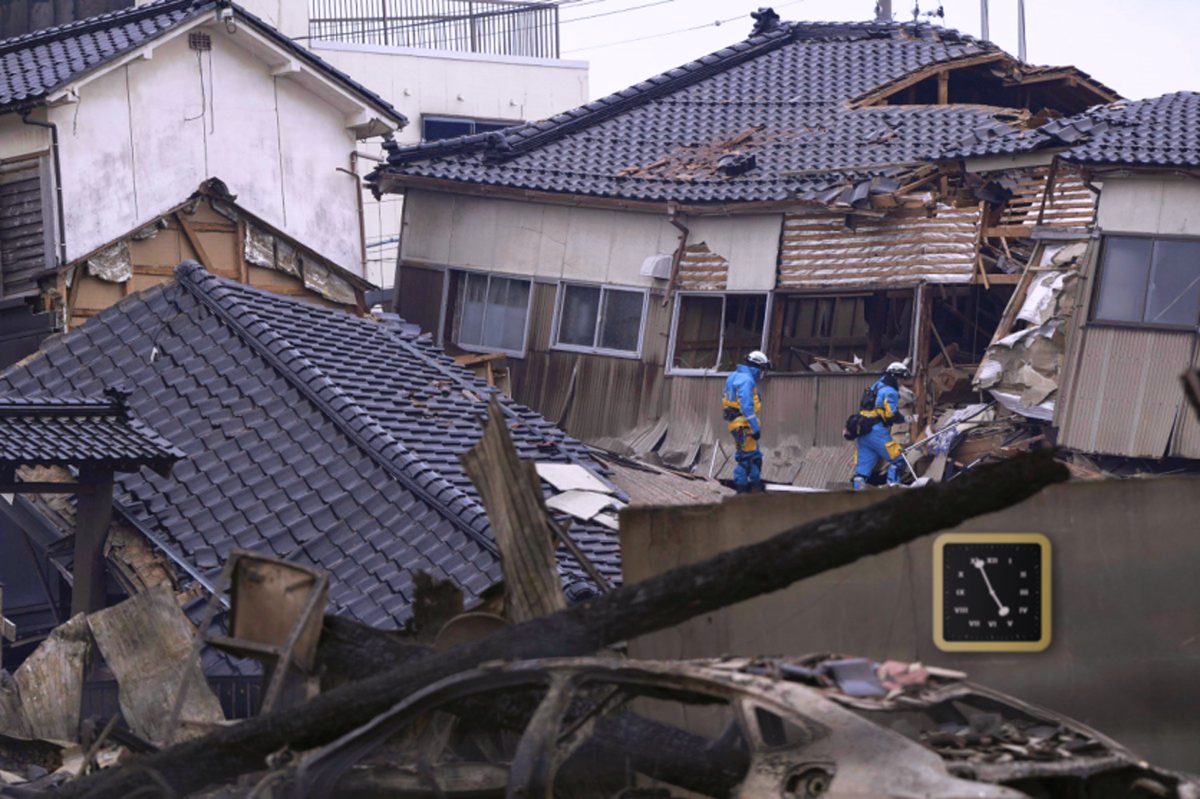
4:56
